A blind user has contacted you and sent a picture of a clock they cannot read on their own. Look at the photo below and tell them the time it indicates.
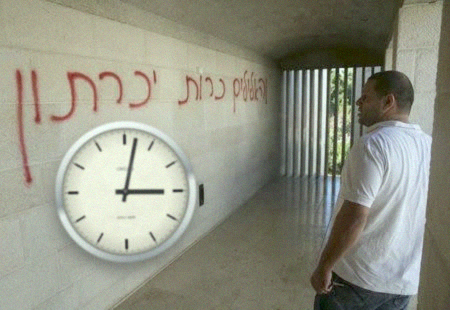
3:02
